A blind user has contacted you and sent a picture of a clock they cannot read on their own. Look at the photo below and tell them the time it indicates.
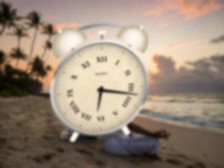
6:17
